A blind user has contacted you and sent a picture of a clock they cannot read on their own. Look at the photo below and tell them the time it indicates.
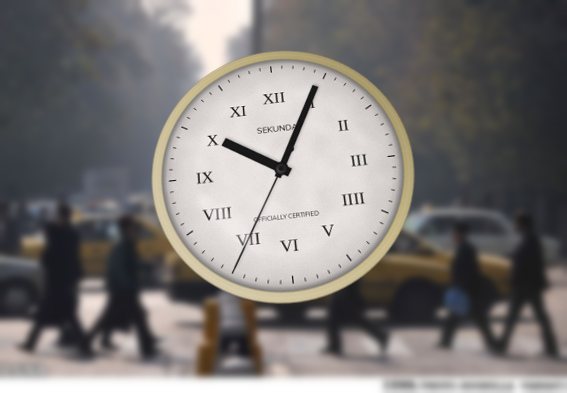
10:04:35
